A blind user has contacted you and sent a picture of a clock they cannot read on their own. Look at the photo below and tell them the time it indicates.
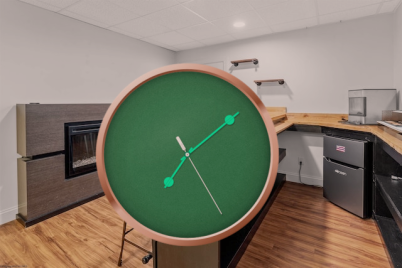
7:08:25
